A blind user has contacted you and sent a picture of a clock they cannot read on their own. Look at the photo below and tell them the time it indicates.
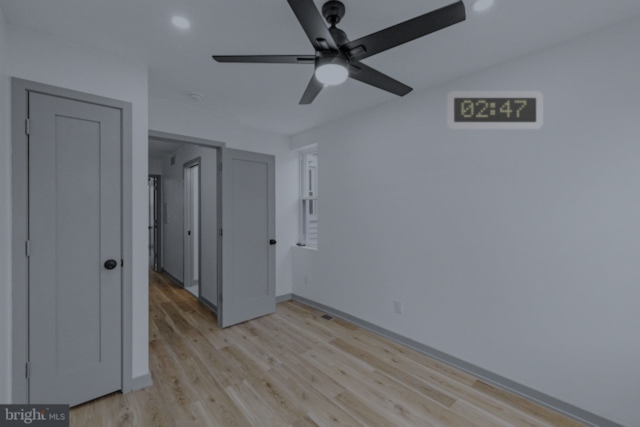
2:47
